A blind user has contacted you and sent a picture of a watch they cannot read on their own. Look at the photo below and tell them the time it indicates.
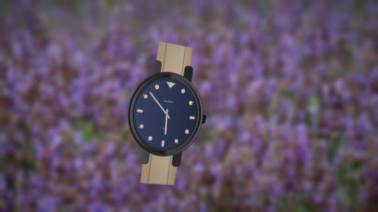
5:52
